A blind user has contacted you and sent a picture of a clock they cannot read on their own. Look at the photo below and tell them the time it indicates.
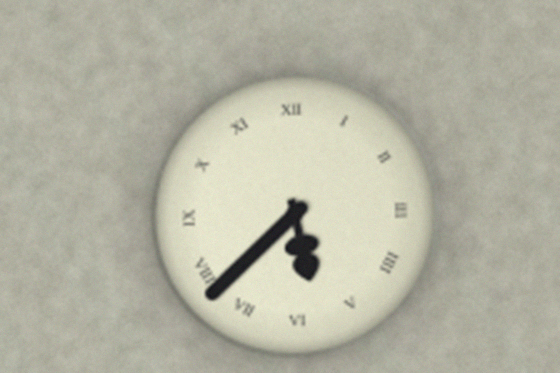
5:38
